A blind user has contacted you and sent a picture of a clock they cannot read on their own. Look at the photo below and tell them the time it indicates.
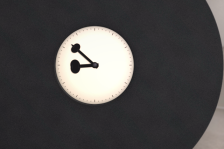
8:52
